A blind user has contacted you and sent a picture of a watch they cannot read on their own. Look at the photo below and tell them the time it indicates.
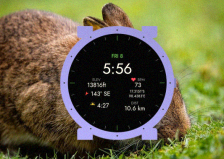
5:56
